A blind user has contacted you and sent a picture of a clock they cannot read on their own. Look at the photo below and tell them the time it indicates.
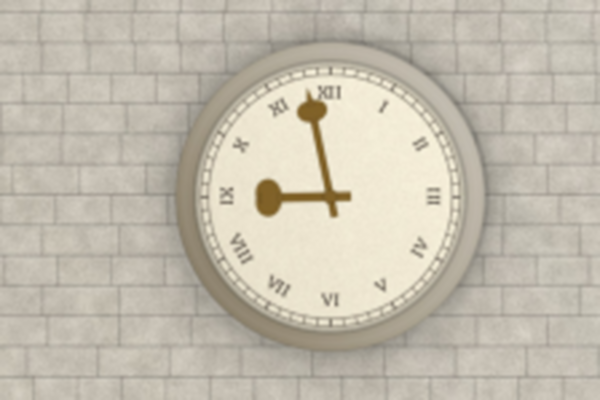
8:58
